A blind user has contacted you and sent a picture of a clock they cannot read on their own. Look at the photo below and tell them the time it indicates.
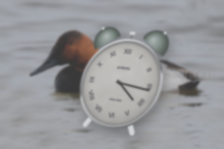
4:16
